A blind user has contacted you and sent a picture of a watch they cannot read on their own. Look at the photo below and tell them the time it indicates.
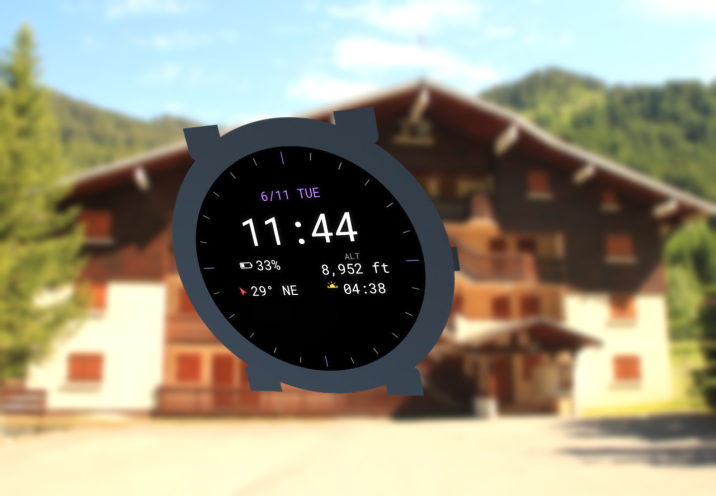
11:44
